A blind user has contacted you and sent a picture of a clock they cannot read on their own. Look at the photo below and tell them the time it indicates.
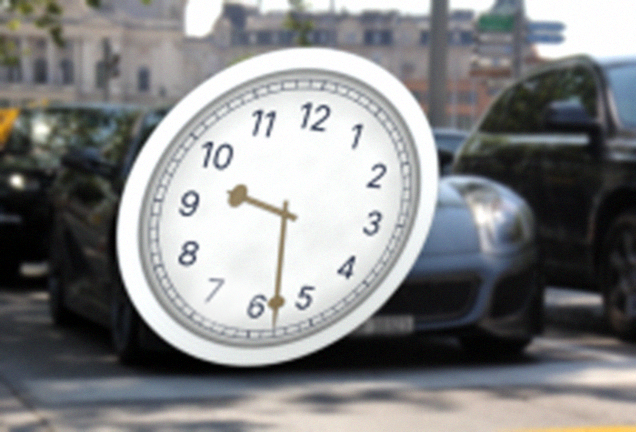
9:28
